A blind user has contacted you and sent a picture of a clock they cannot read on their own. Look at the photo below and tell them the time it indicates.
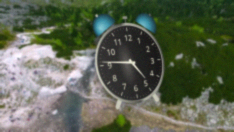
4:46
